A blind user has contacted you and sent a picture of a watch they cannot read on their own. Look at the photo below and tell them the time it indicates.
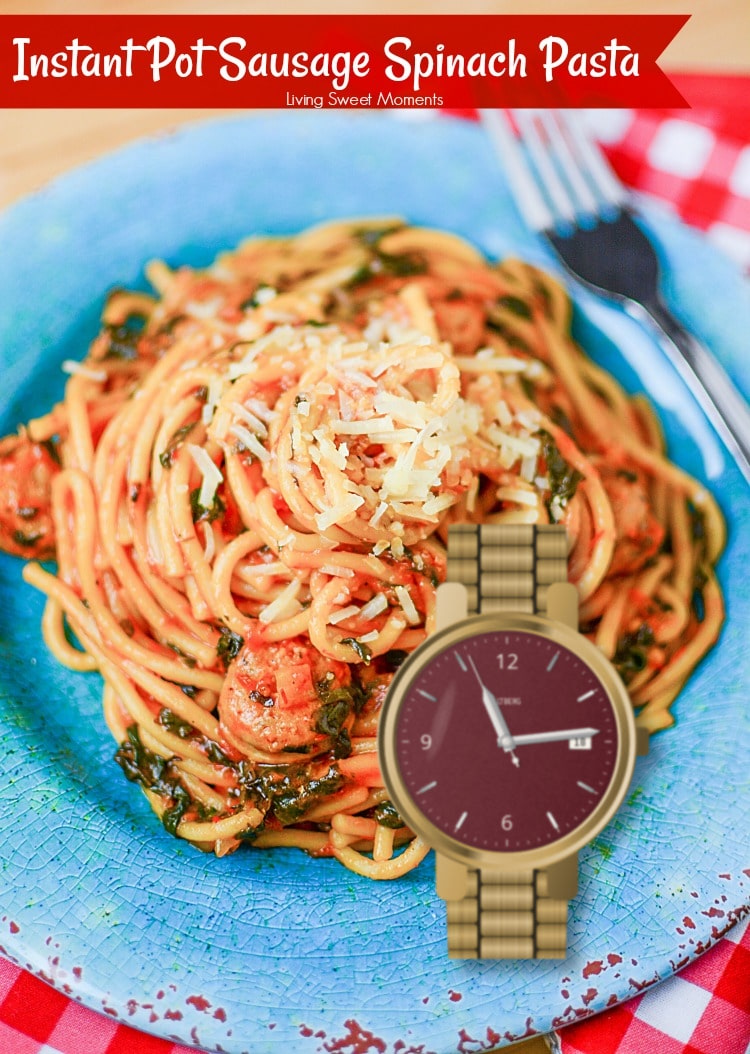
11:13:56
